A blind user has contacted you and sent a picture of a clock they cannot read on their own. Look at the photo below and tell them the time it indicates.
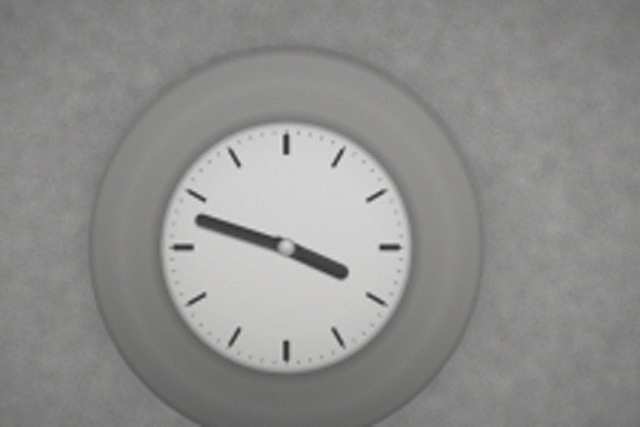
3:48
